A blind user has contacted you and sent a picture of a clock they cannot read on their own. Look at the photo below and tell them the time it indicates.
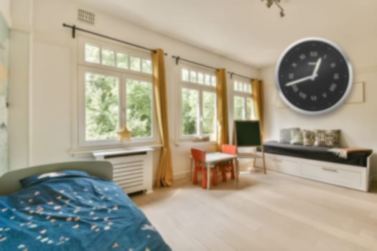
12:42
